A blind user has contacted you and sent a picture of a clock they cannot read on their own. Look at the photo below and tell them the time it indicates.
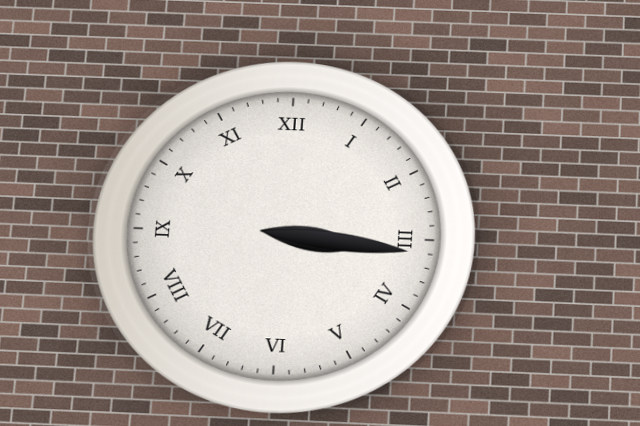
3:16
